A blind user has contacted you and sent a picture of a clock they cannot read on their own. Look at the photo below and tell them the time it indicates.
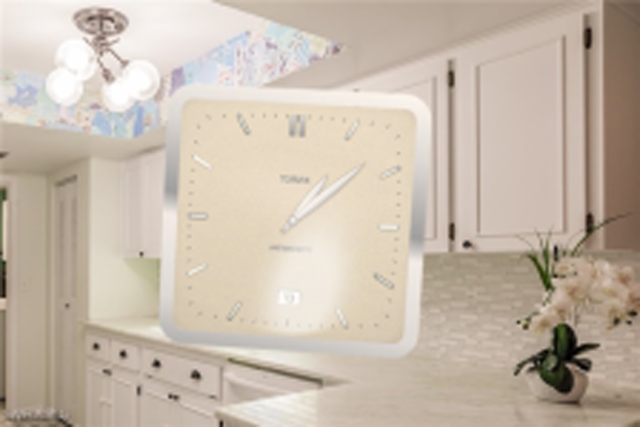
1:08
